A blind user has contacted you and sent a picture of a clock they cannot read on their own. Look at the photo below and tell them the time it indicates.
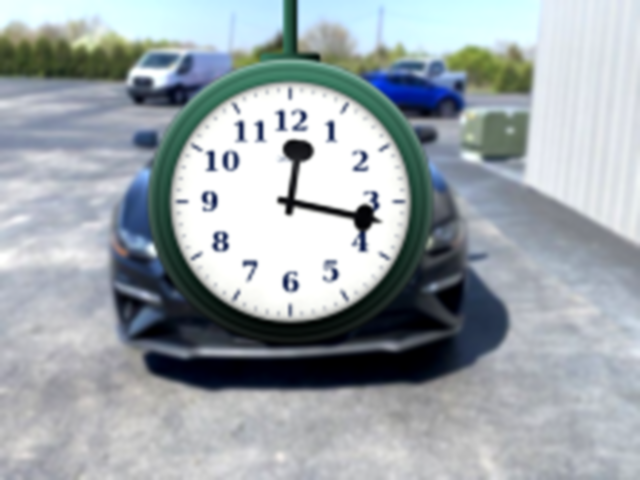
12:17
